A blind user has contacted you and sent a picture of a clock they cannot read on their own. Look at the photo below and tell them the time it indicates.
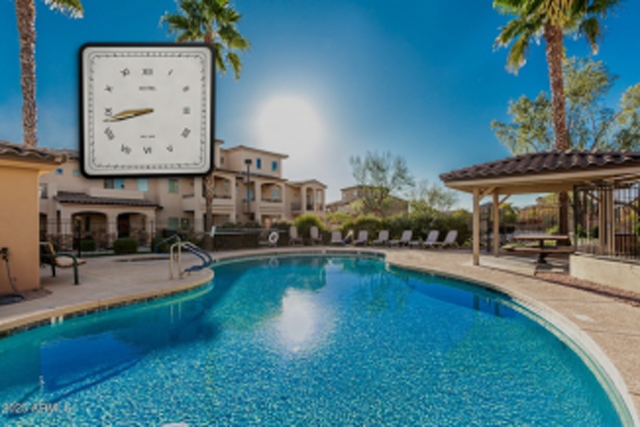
8:43
